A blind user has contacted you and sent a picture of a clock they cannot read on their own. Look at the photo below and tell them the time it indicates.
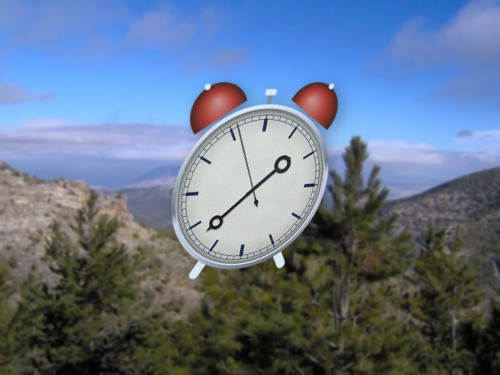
1:37:56
